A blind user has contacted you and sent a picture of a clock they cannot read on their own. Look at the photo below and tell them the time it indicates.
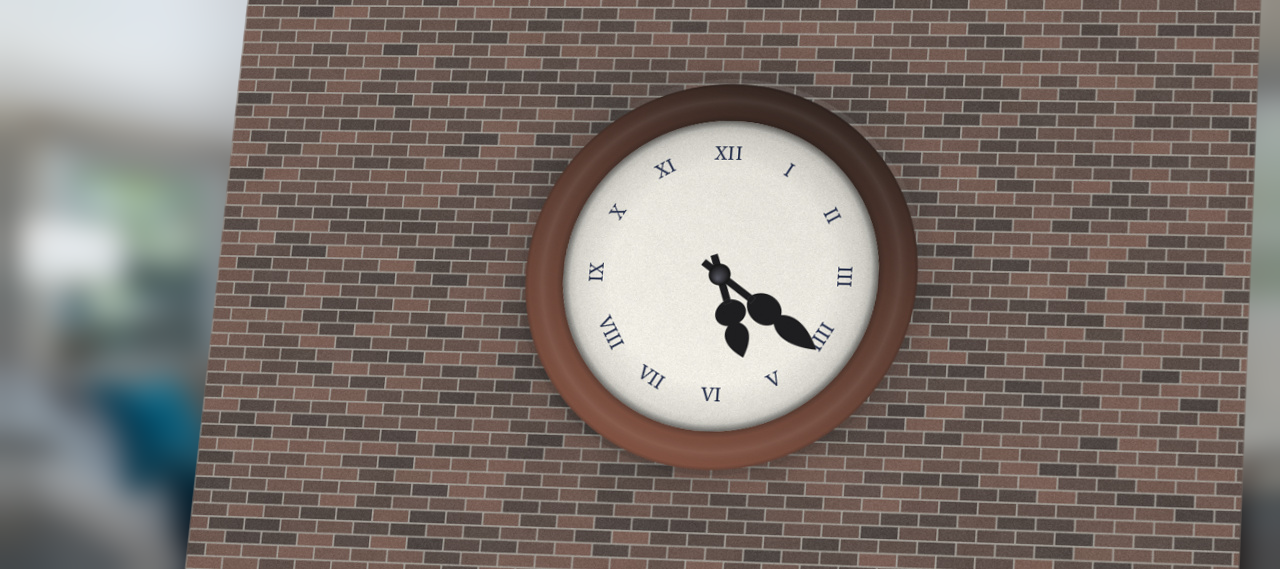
5:21
